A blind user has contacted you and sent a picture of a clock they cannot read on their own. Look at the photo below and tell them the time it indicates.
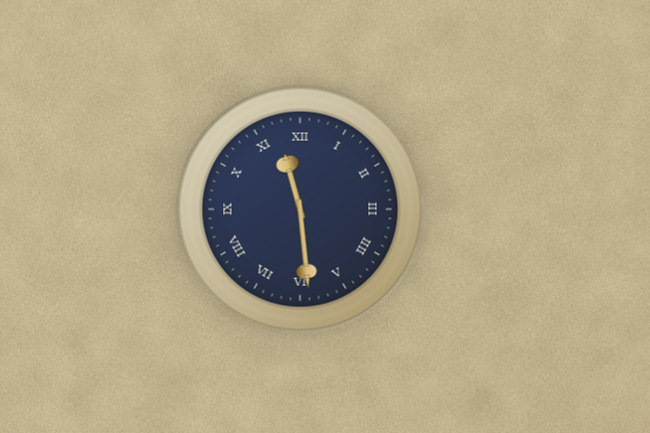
11:29
